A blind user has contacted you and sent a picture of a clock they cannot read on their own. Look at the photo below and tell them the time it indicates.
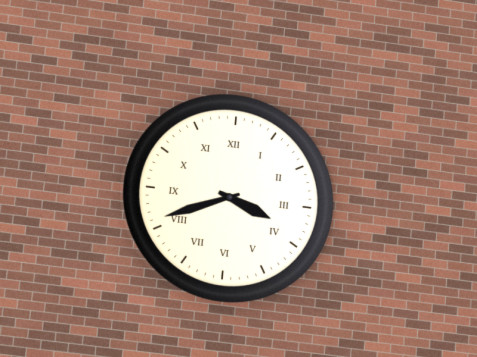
3:41
